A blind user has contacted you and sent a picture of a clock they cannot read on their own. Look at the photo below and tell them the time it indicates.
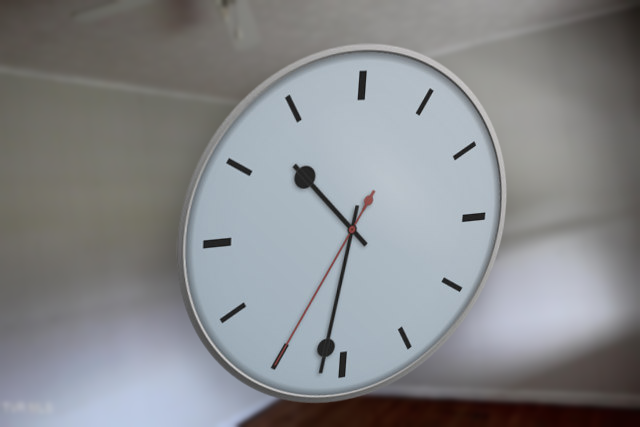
10:31:35
